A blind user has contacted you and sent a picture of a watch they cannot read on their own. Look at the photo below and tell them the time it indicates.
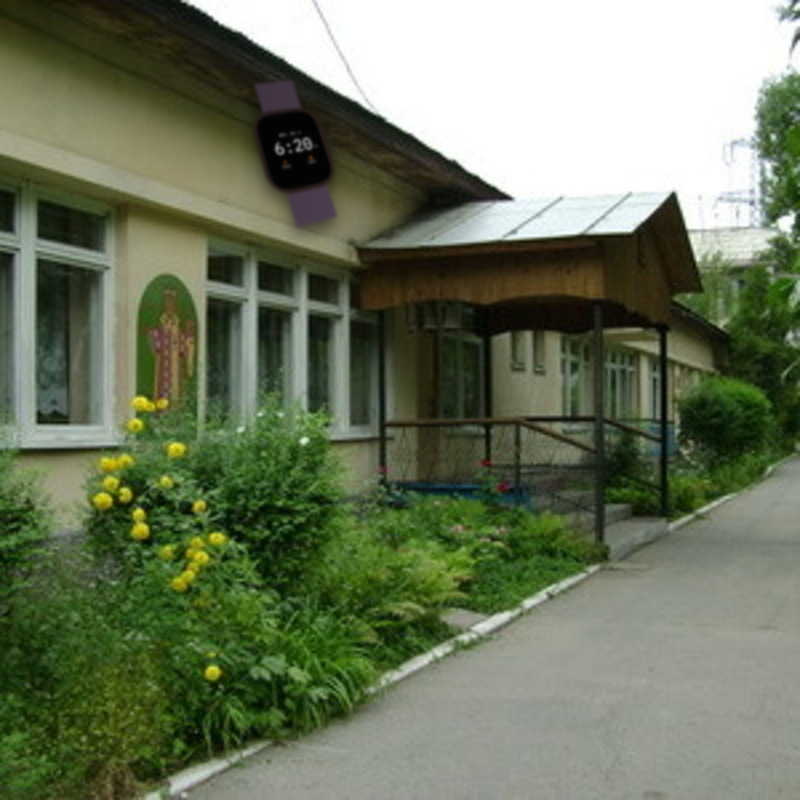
6:20
